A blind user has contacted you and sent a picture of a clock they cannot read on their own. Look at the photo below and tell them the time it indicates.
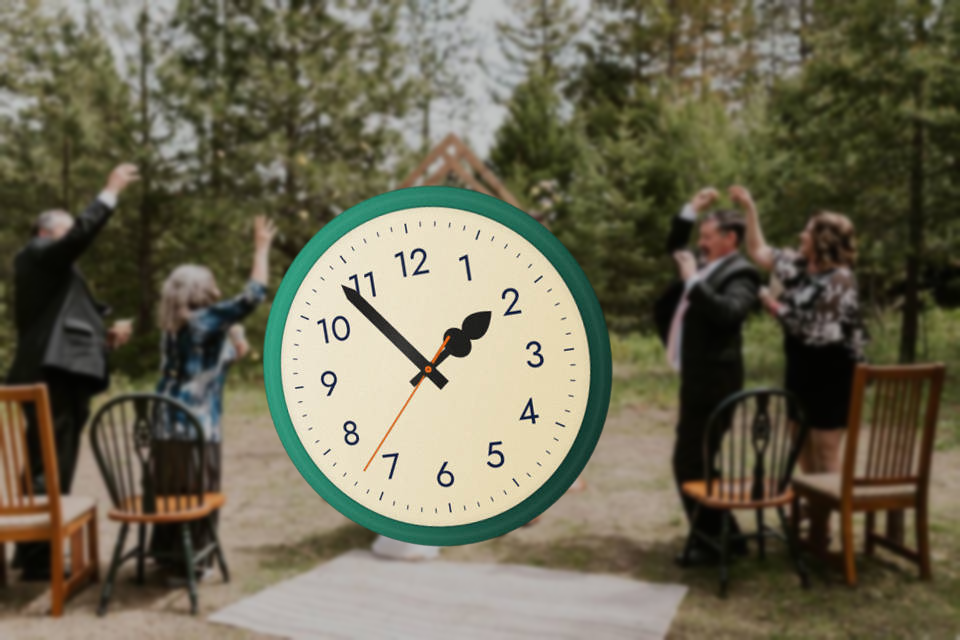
1:53:37
